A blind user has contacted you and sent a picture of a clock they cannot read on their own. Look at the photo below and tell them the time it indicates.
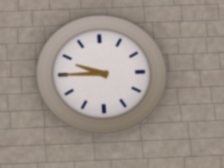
9:45
